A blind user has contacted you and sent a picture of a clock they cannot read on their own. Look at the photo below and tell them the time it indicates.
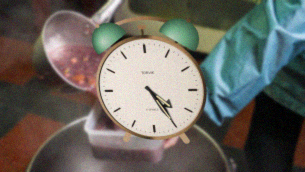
4:25
